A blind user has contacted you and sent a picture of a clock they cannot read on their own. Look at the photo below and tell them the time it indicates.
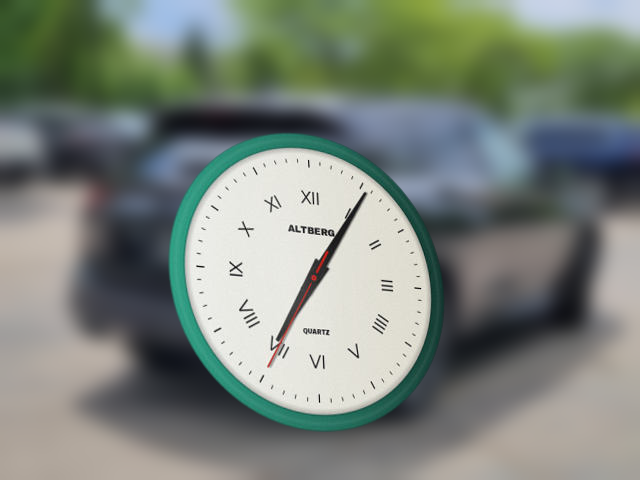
7:05:35
